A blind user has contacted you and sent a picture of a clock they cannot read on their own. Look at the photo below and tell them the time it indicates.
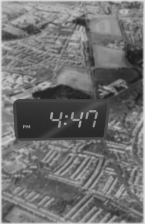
4:47
